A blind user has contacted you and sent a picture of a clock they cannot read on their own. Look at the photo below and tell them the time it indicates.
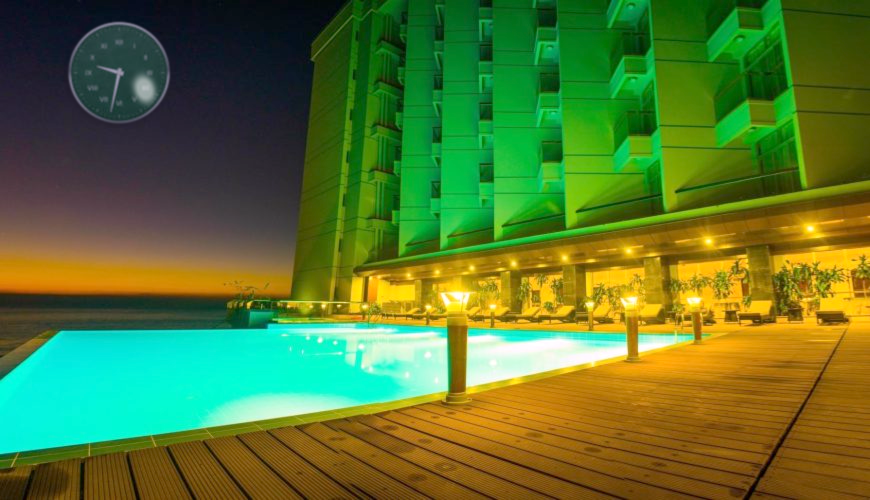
9:32
